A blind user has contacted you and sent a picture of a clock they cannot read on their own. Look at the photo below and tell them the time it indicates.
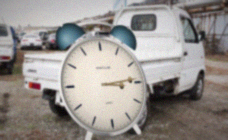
3:14
